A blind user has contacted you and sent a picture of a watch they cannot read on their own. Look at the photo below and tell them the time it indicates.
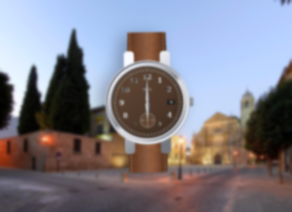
6:00
